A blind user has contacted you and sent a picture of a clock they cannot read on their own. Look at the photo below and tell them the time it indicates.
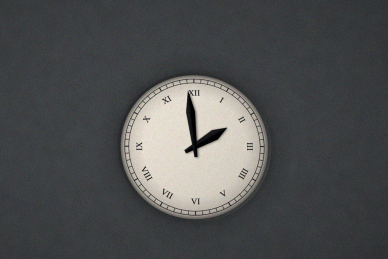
1:59
